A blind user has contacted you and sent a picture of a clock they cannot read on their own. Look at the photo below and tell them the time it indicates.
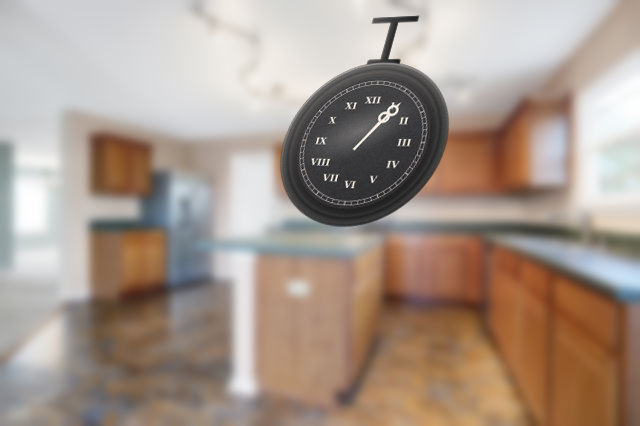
1:06
